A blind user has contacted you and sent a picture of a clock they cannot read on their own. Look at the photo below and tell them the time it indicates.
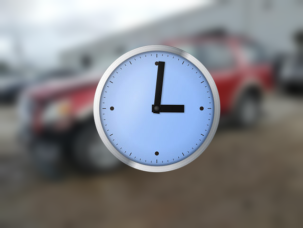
3:01
